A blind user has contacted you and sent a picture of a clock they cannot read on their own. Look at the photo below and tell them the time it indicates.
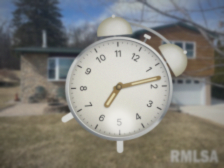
6:08
